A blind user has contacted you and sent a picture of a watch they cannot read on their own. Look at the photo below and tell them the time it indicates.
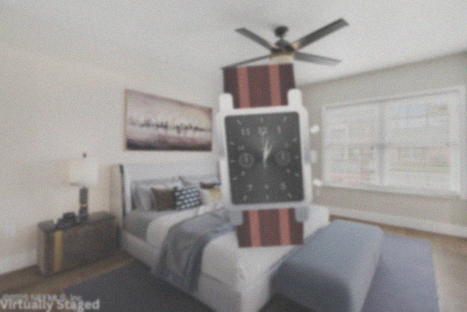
1:02
